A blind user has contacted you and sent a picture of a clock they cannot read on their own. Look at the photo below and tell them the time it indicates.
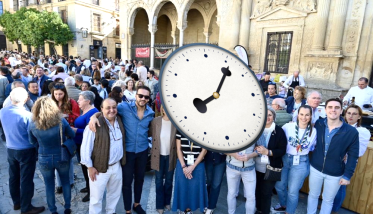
8:06
